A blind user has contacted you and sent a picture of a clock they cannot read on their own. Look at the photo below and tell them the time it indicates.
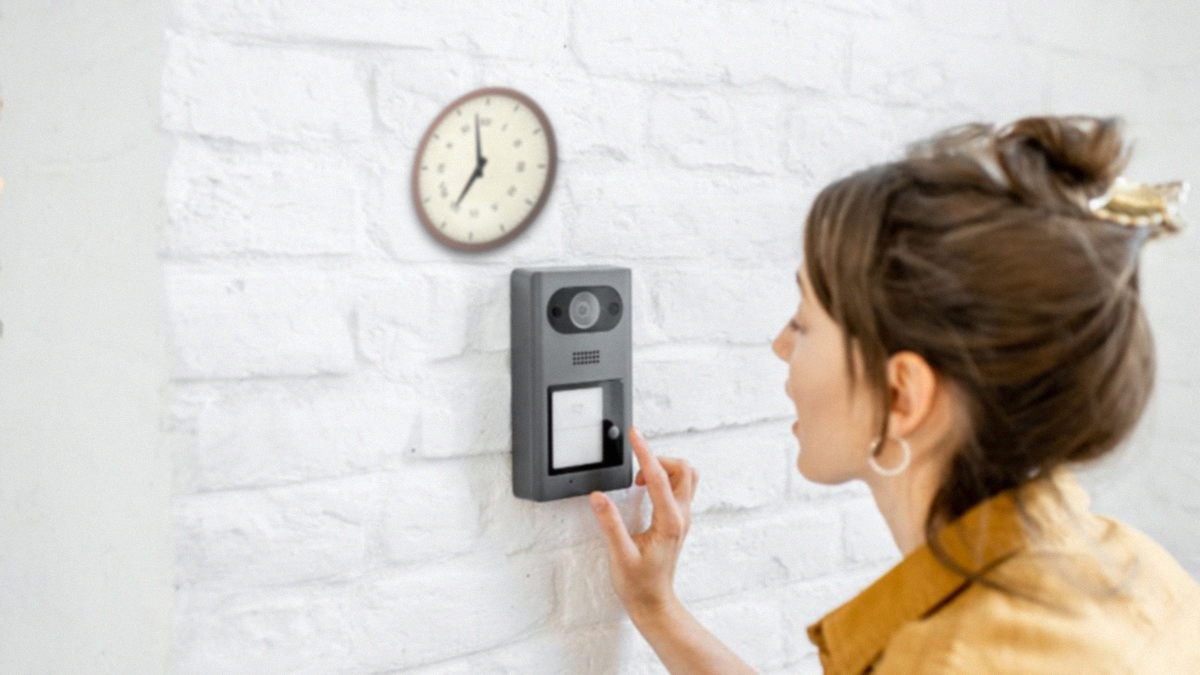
6:58
